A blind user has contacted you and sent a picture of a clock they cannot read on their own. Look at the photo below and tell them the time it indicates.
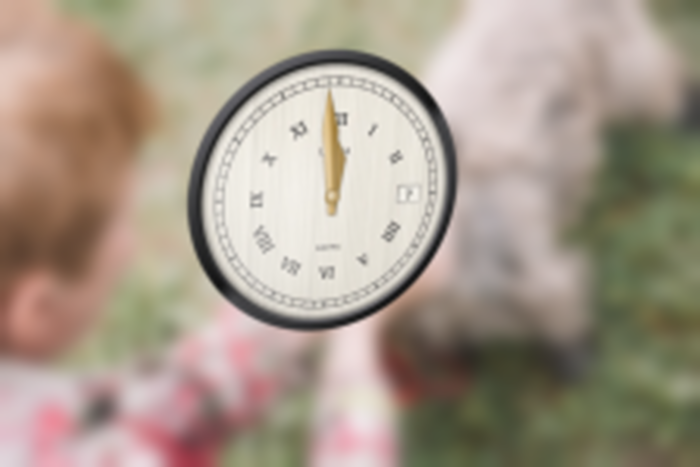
11:59
